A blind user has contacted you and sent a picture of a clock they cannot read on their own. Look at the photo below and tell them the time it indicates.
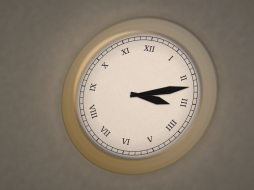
3:12
